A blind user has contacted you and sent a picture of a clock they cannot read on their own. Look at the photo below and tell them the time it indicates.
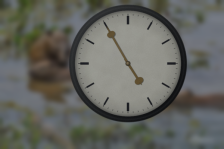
4:55
